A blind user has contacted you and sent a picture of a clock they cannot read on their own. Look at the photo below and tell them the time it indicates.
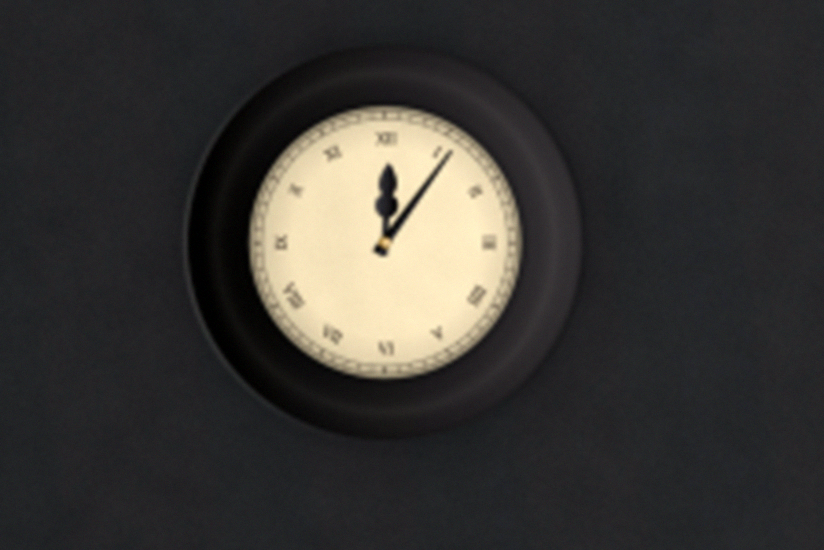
12:06
